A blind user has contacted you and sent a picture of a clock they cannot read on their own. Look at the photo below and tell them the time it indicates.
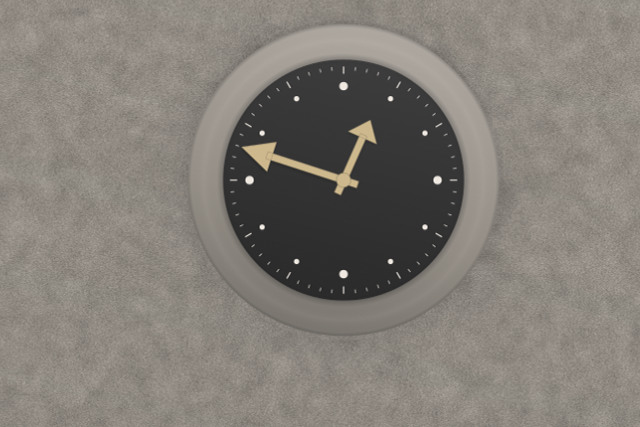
12:48
